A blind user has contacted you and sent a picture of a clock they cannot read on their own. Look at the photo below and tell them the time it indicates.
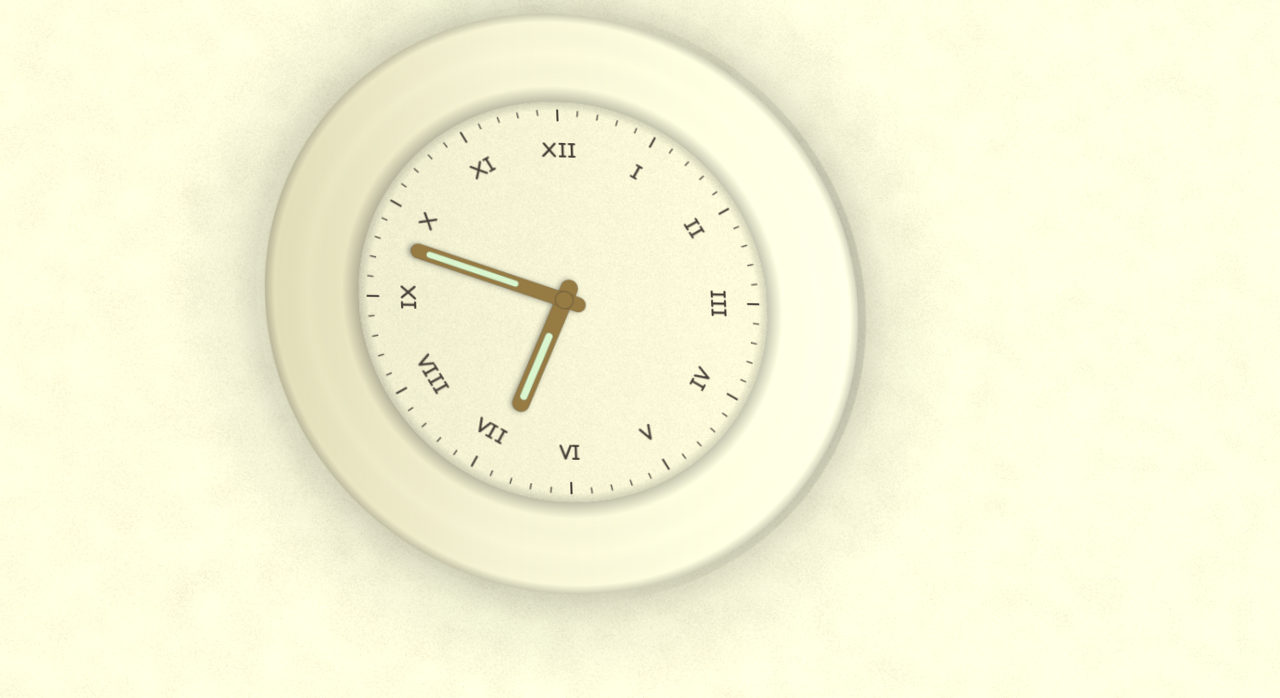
6:48
